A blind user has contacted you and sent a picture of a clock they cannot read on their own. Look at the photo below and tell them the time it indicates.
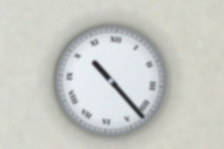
10:22
